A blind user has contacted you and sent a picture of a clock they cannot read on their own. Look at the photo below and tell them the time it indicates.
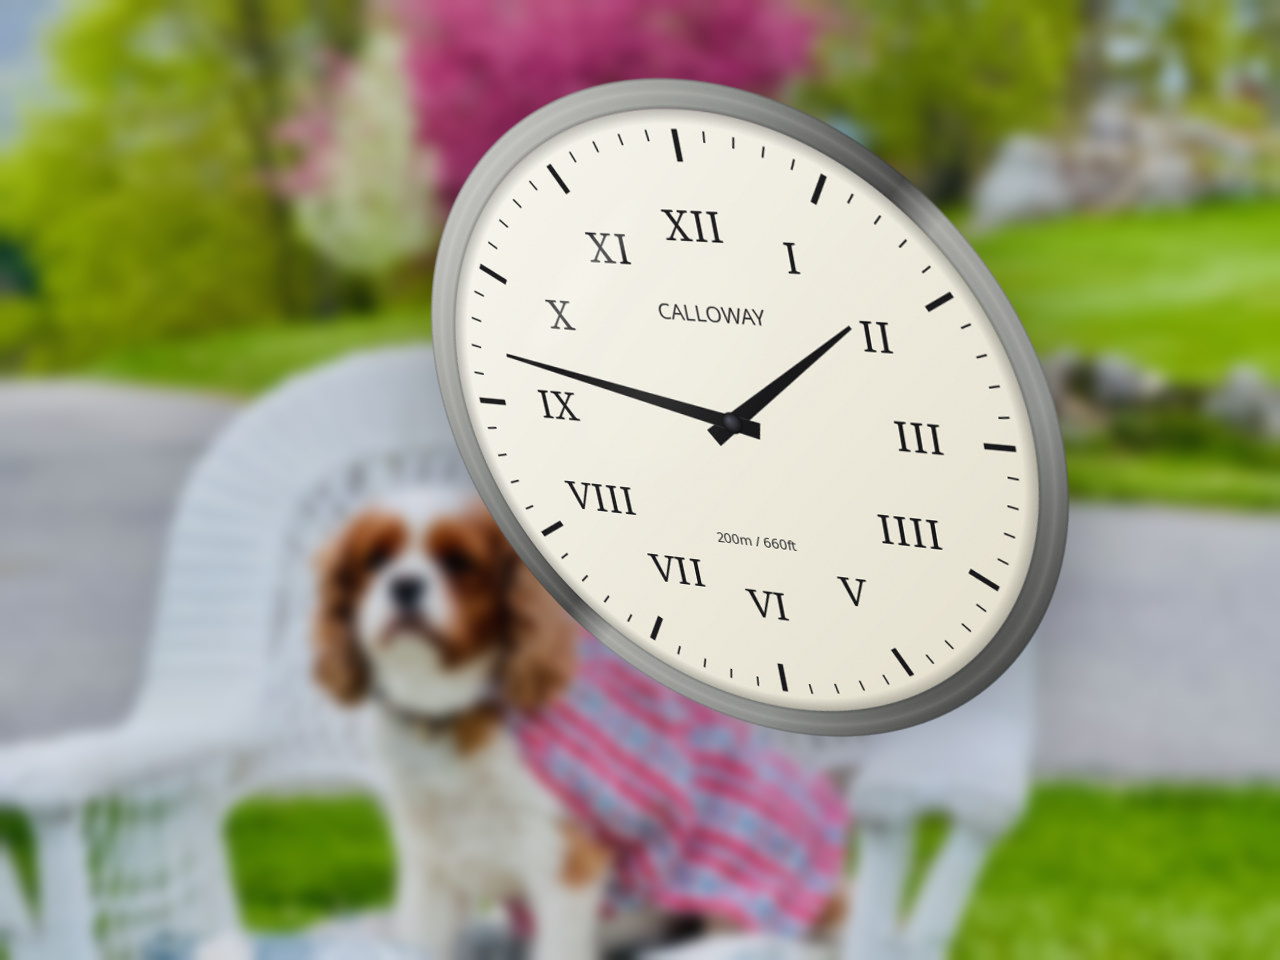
1:47
